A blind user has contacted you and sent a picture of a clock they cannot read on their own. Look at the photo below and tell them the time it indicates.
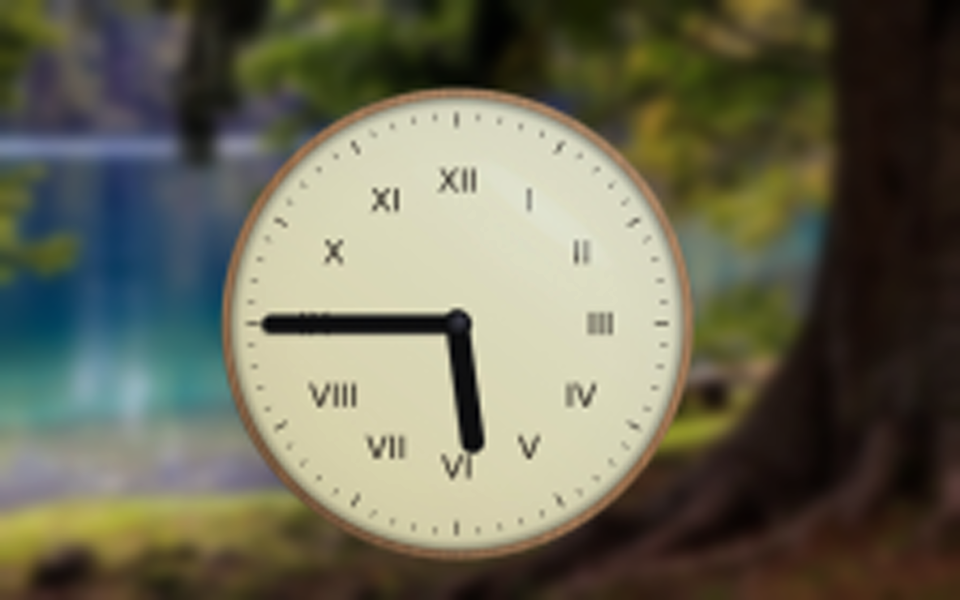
5:45
